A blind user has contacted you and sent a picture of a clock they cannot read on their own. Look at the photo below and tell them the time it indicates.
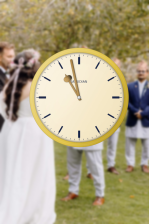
10:58
